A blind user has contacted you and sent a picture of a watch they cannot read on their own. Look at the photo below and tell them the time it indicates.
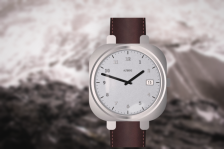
1:48
